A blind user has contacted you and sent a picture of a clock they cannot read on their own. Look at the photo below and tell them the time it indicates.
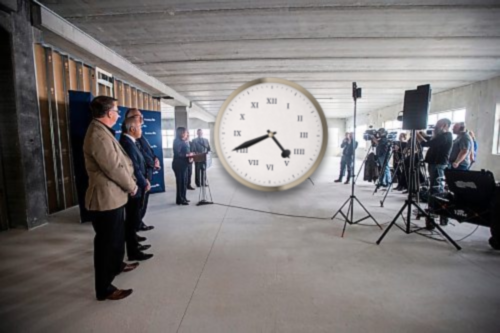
4:41
